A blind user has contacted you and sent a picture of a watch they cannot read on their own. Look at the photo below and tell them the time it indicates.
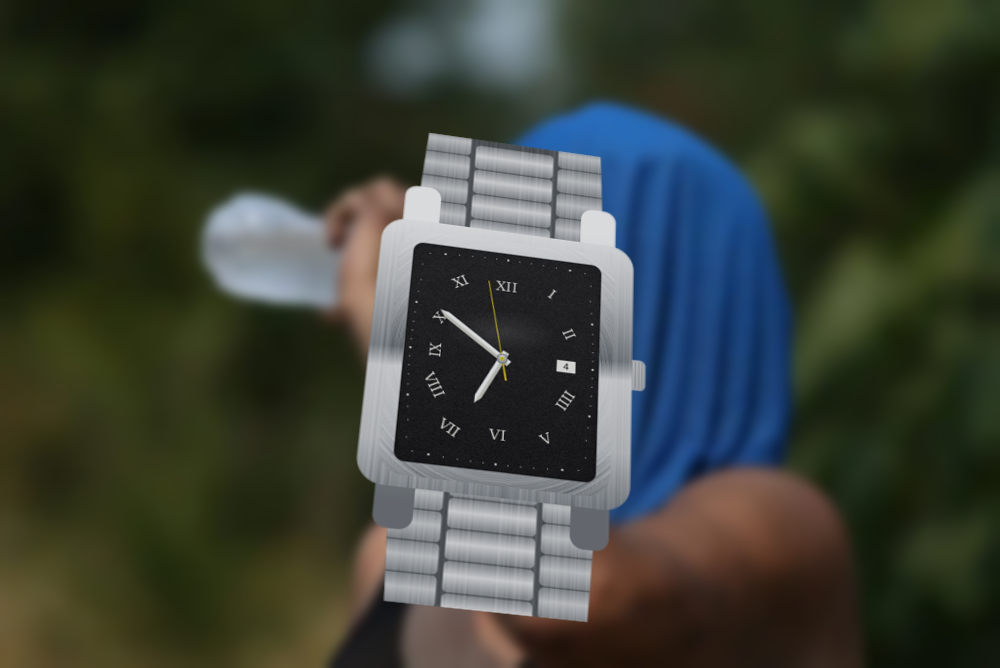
6:50:58
